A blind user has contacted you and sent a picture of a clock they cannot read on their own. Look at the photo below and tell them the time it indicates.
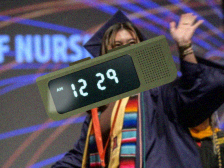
12:29
